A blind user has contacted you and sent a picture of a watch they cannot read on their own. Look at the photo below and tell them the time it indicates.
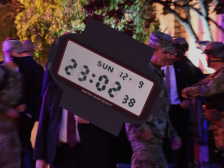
23:02:38
